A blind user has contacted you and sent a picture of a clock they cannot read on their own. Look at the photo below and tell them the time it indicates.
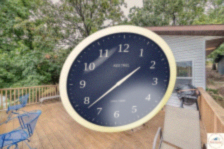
1:38
